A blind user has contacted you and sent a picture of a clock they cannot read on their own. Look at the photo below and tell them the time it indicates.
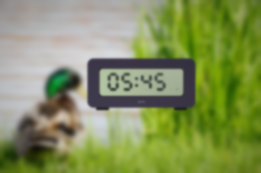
5:45
